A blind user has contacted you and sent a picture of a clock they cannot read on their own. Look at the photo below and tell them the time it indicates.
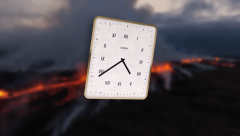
4:39
